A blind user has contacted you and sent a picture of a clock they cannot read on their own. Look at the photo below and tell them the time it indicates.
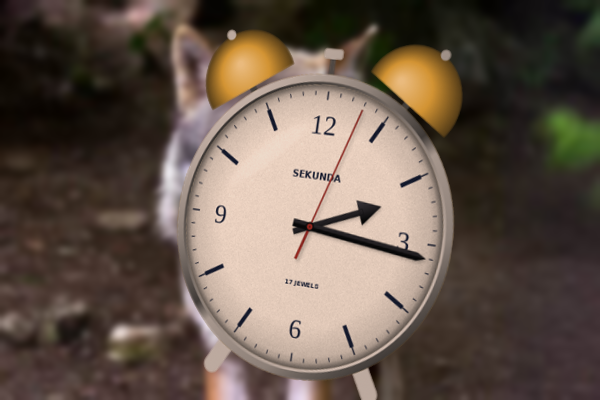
2:16:03
